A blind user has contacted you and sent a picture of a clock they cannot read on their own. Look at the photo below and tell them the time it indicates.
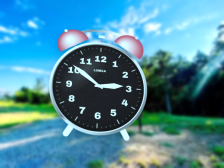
2:51
